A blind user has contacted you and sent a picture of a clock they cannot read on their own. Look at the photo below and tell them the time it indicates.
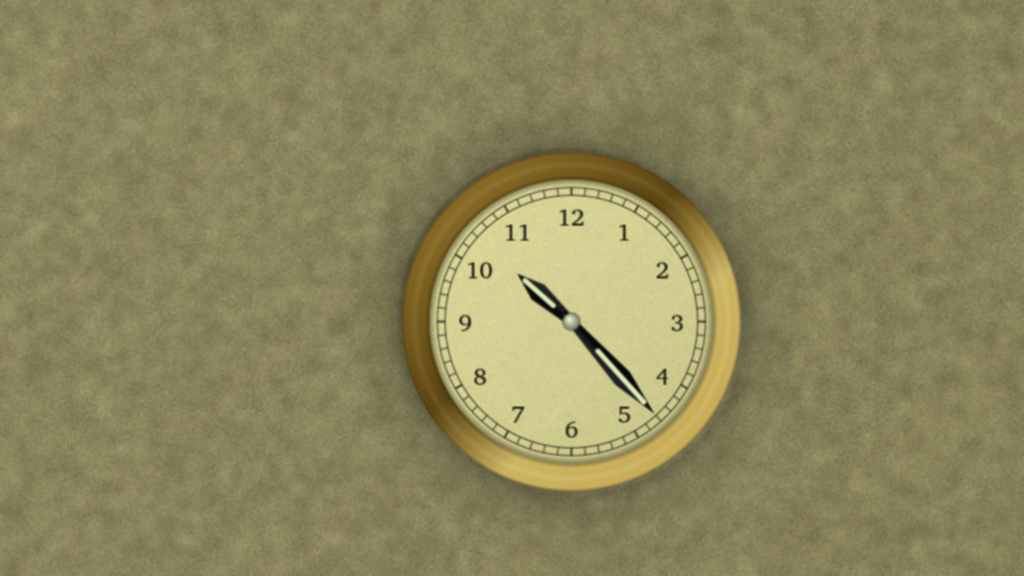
10:23
